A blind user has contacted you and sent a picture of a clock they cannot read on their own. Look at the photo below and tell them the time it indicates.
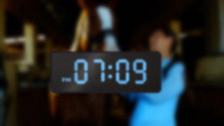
7:09
